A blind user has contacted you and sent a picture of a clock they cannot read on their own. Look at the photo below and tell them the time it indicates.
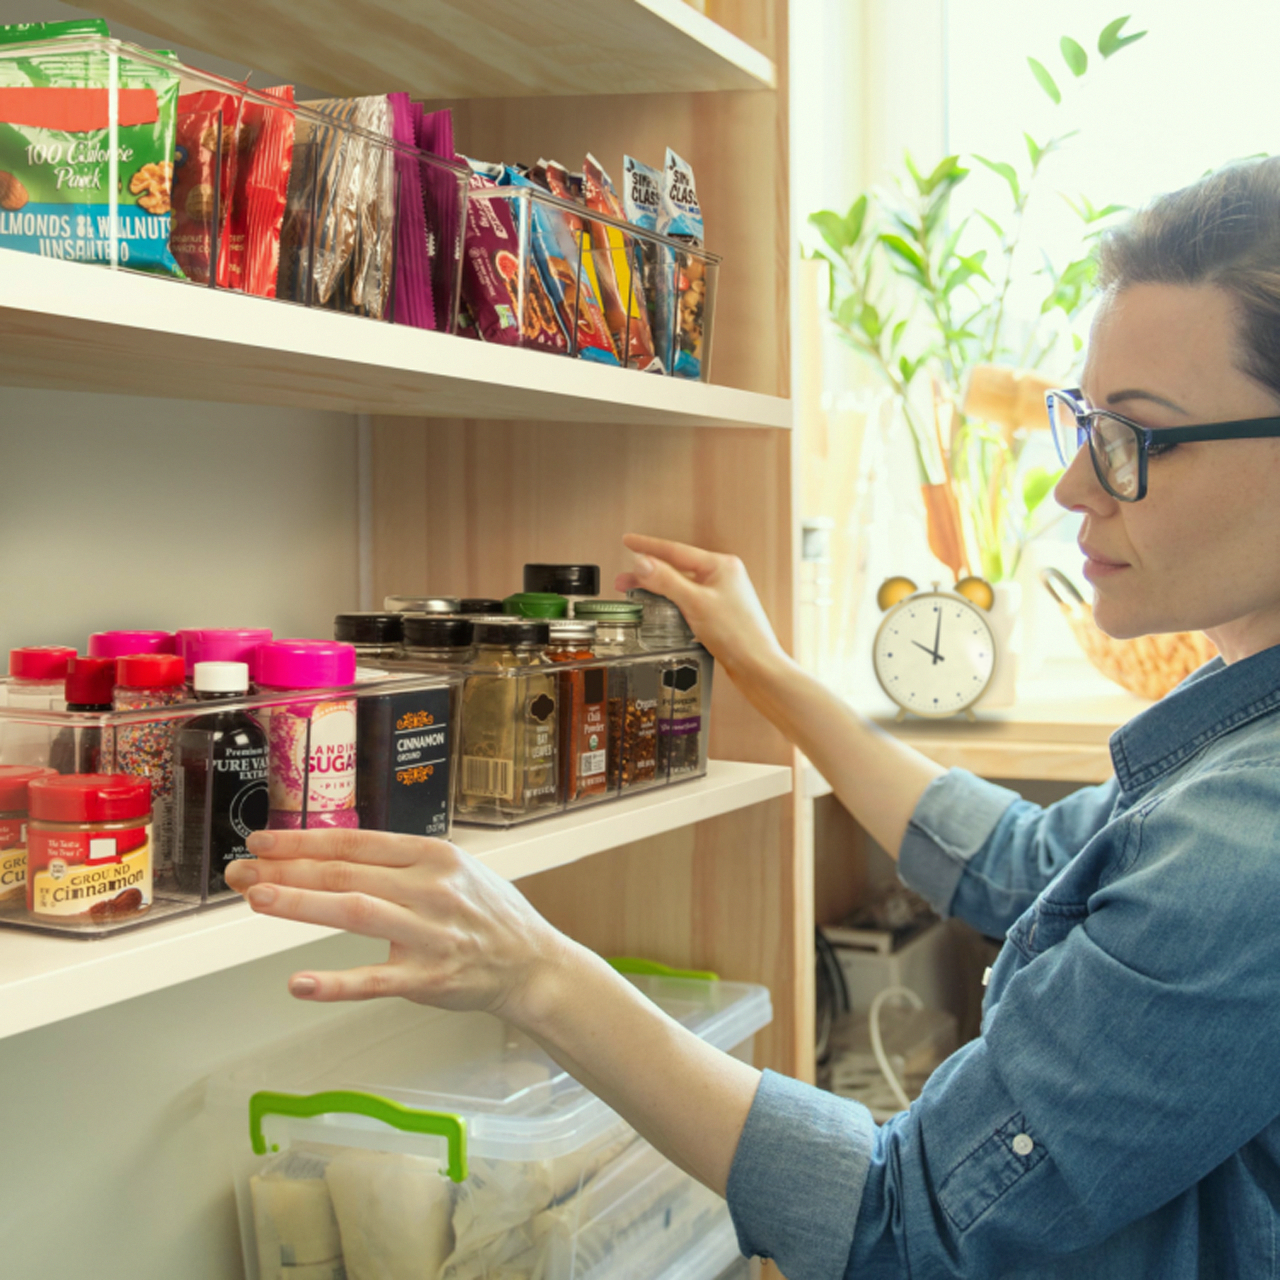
10:01
